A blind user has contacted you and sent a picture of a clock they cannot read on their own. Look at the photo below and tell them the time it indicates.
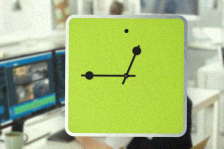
12:45
